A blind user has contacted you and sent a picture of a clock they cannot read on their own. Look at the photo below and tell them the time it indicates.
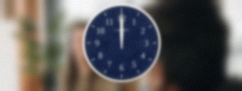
12:00
